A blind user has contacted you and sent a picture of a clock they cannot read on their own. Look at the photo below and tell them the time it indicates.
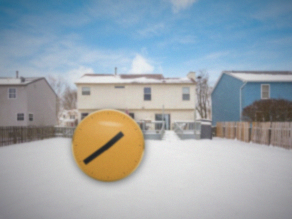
1:39
